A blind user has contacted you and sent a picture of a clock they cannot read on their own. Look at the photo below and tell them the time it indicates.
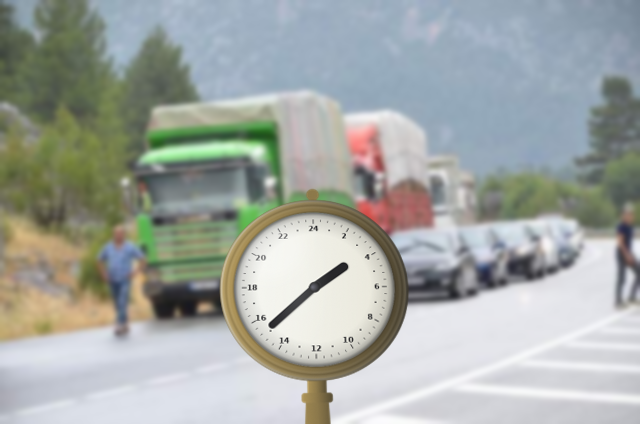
3:38
